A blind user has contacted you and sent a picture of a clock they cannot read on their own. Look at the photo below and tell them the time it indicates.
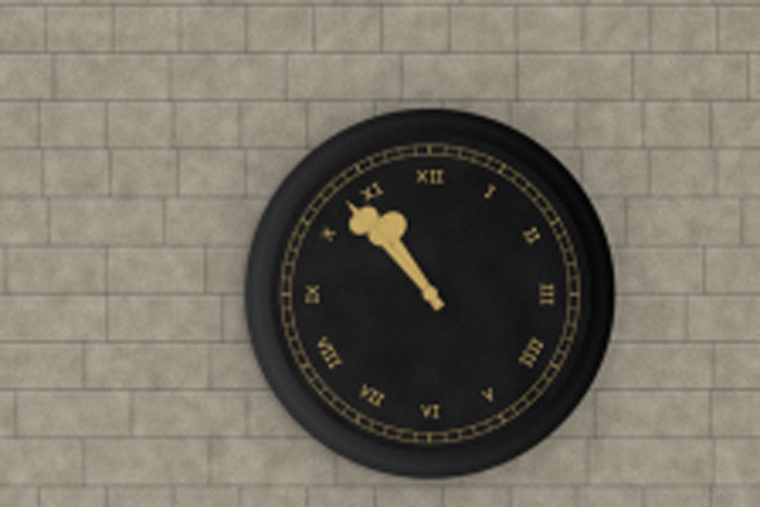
10:53
